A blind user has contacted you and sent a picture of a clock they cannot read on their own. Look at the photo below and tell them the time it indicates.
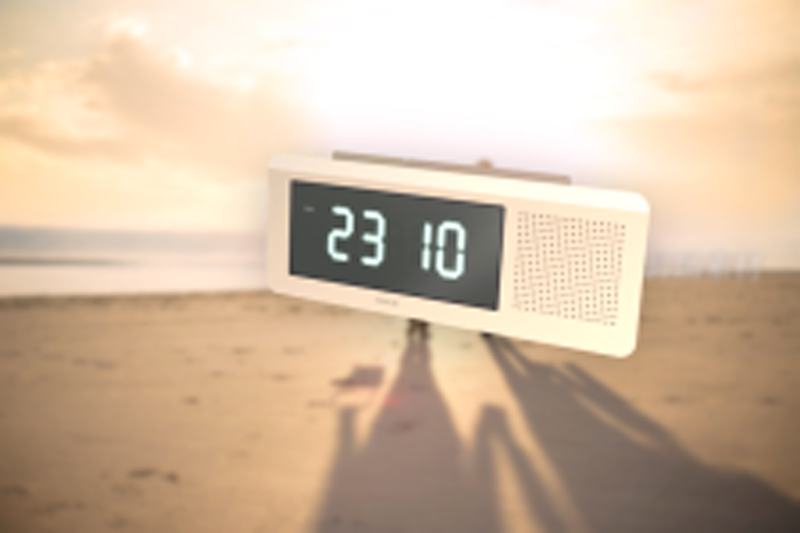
23:10
